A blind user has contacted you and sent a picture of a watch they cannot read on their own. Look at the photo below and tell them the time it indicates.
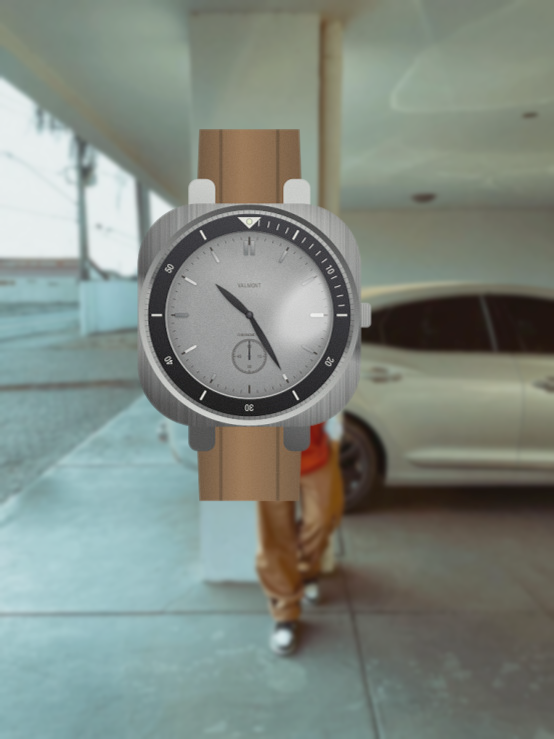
10:25
